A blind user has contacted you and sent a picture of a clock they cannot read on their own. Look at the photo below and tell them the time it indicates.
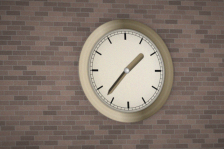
1:37
